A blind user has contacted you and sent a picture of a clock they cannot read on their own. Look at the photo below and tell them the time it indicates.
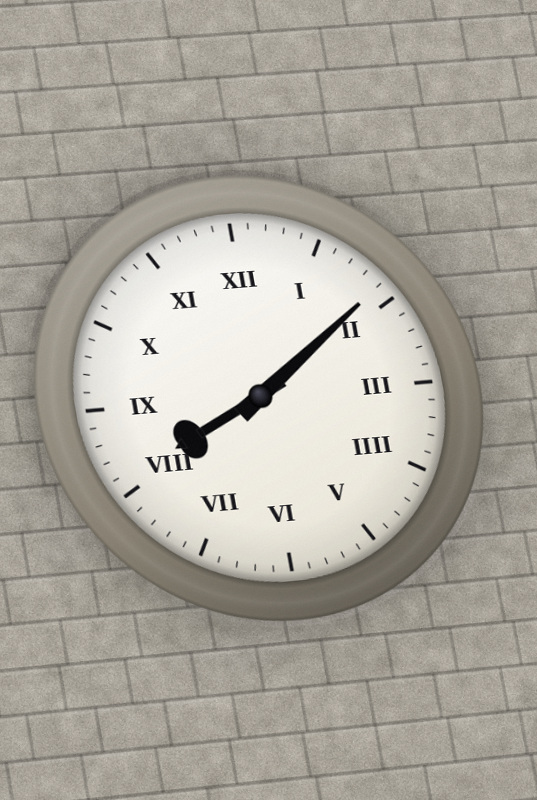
8:09
